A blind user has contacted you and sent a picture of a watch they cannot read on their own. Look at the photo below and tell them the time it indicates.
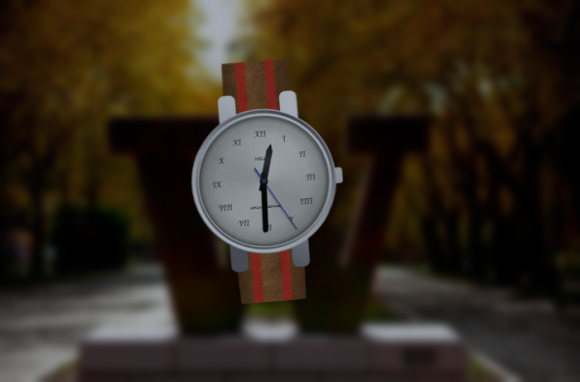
12:30:25
